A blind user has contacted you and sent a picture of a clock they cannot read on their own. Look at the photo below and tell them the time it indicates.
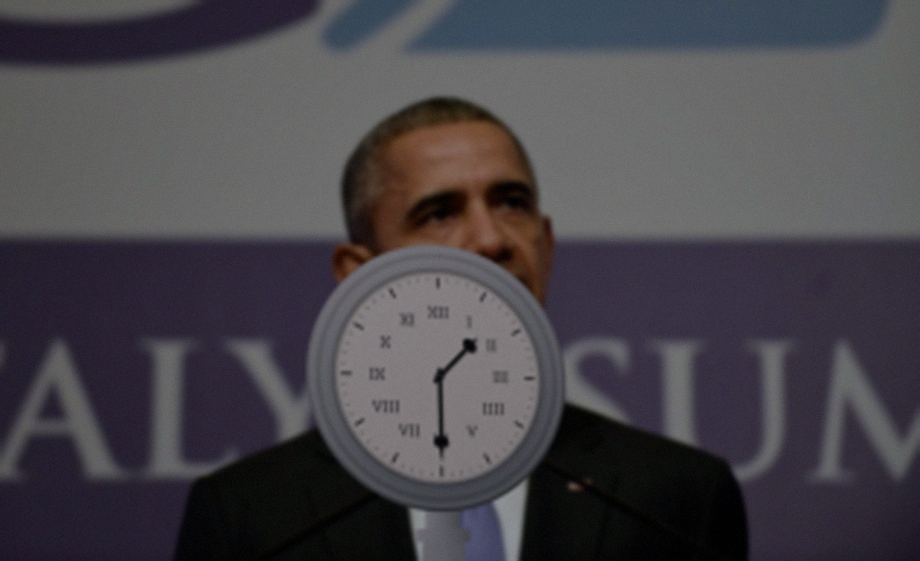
1:30
